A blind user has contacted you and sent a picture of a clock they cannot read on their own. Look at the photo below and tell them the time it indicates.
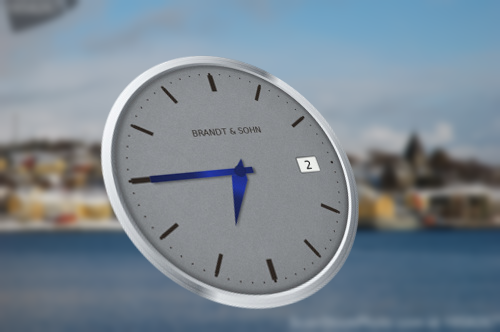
6:45
